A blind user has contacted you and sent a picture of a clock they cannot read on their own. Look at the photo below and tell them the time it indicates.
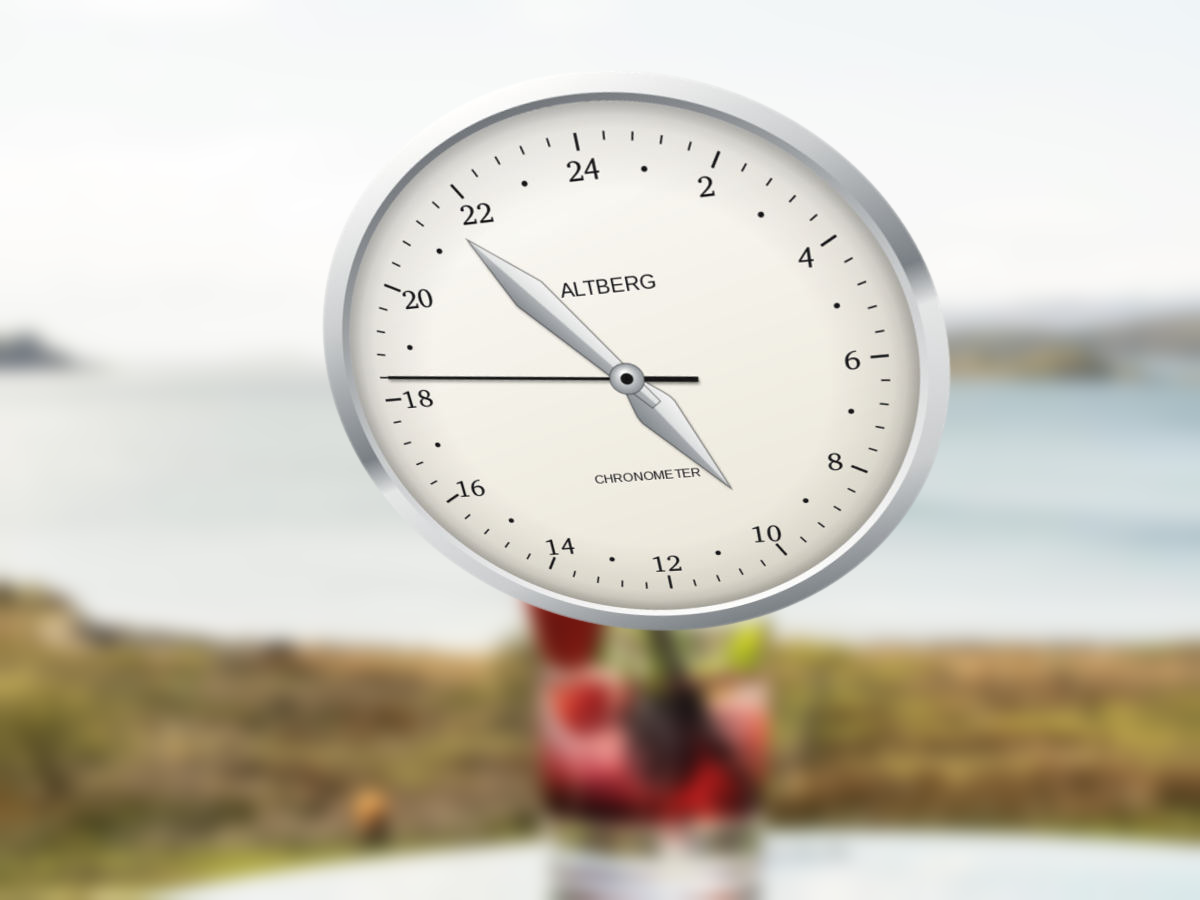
9:53:46
